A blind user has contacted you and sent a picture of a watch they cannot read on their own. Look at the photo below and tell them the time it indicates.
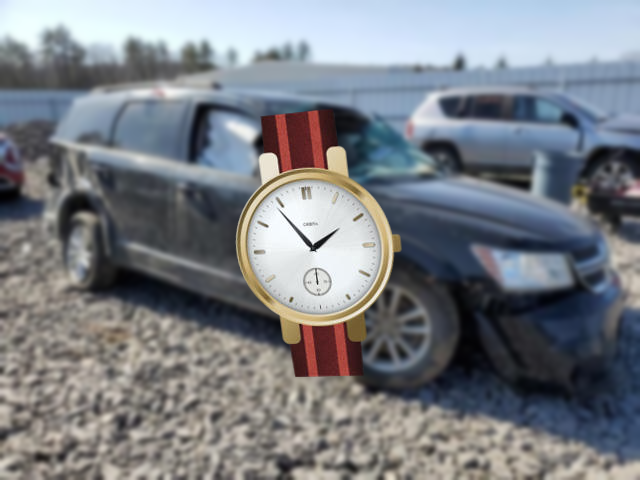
1:54
